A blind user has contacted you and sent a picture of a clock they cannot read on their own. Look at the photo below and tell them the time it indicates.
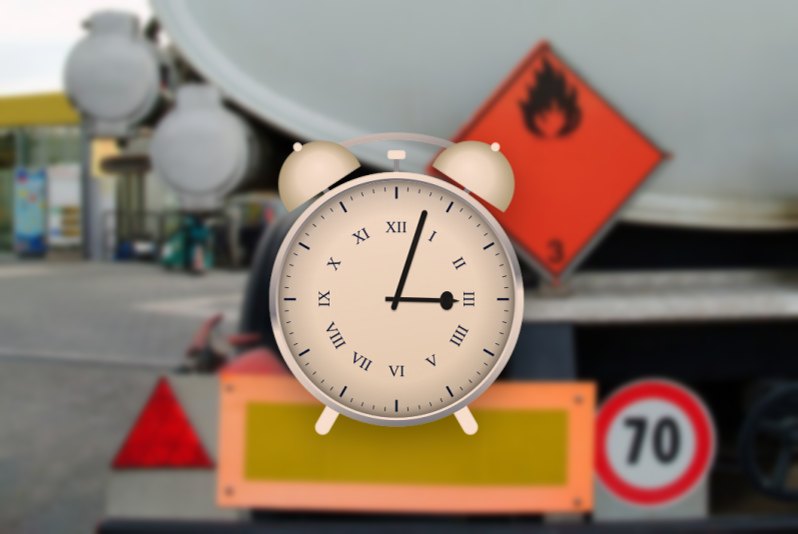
3:03
